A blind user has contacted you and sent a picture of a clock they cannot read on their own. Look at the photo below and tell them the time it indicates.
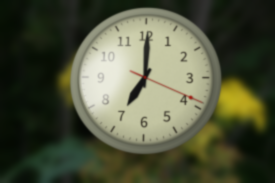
7:00:19
